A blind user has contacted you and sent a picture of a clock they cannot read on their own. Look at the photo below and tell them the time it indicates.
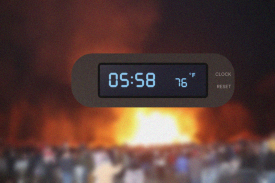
5:58
